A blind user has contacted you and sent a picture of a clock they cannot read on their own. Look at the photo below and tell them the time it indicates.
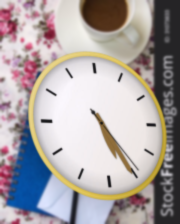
5:25:24
